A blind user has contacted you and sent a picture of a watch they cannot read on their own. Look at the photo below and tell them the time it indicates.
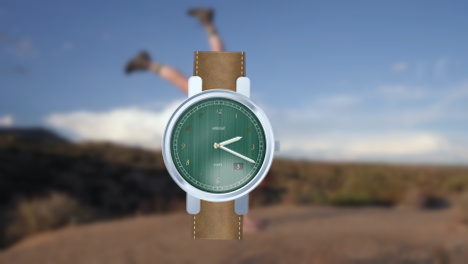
2:19
